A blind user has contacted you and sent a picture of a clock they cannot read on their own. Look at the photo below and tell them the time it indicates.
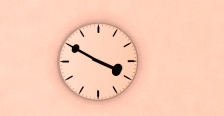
3:50
